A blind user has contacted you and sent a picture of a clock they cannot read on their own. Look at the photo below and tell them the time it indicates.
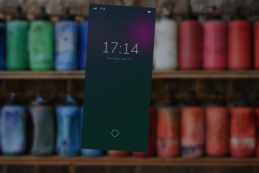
17:14
